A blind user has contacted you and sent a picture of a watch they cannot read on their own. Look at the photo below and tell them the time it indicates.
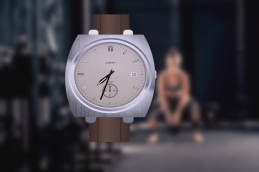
7:33
